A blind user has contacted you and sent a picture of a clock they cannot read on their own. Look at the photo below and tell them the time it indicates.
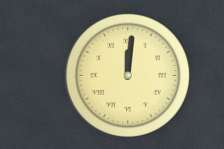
12:01
